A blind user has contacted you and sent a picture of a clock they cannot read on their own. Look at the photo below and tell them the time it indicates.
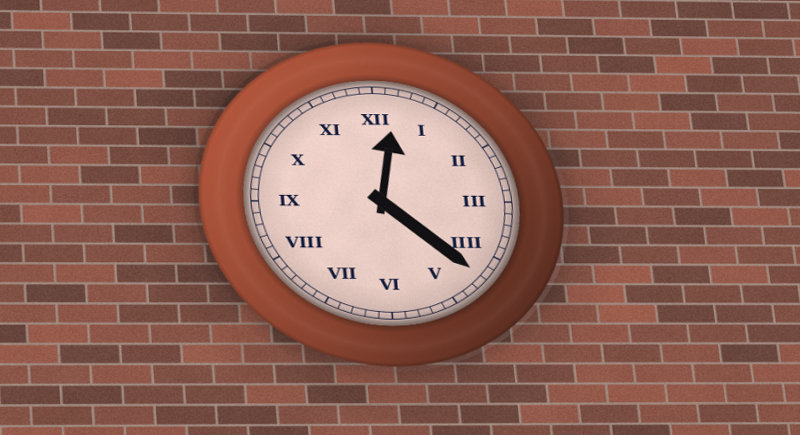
12:22
